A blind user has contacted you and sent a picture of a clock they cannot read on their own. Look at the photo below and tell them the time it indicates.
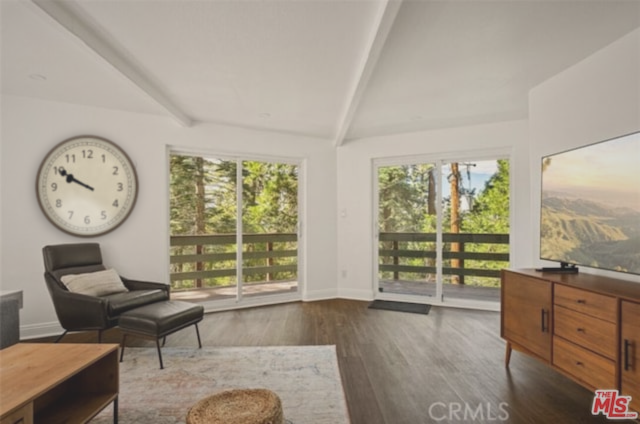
9:50
